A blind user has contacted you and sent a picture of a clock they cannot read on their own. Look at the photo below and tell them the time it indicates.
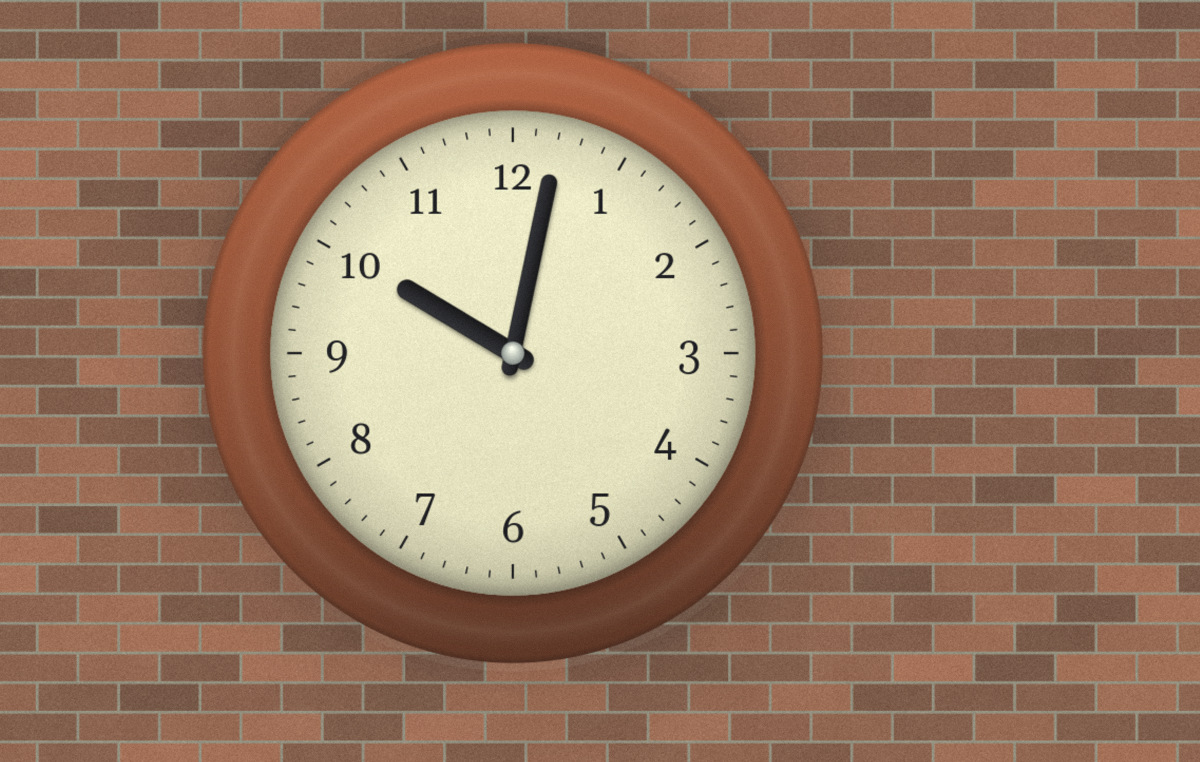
10:02
